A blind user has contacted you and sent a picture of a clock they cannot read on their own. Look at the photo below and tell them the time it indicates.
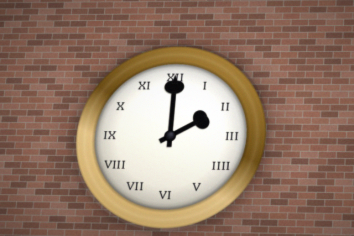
2:00
